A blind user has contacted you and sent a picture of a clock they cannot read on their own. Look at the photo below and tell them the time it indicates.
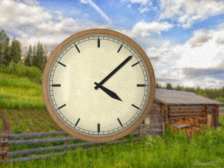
4:08
